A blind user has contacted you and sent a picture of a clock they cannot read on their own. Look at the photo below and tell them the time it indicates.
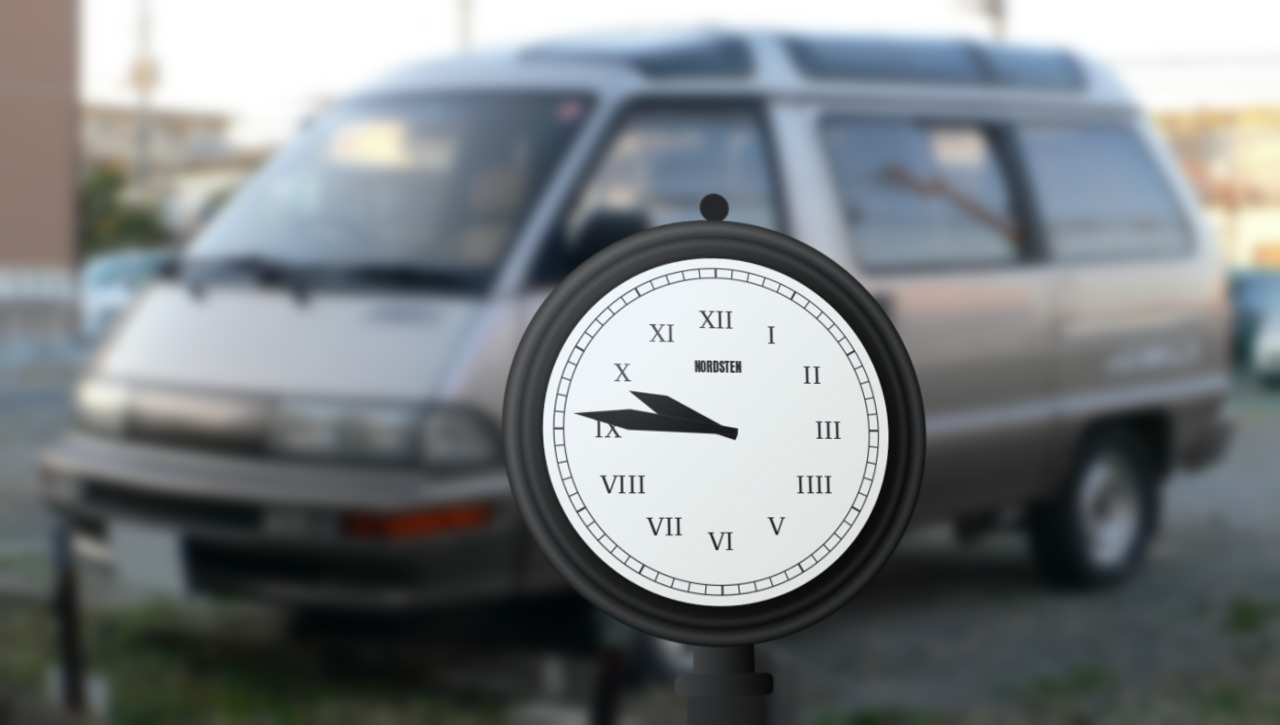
9:46
